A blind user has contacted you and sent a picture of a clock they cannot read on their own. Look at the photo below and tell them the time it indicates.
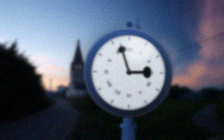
2:57
